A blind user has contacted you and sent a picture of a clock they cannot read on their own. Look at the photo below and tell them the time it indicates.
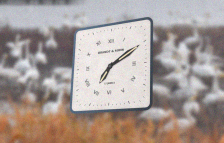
7:10
